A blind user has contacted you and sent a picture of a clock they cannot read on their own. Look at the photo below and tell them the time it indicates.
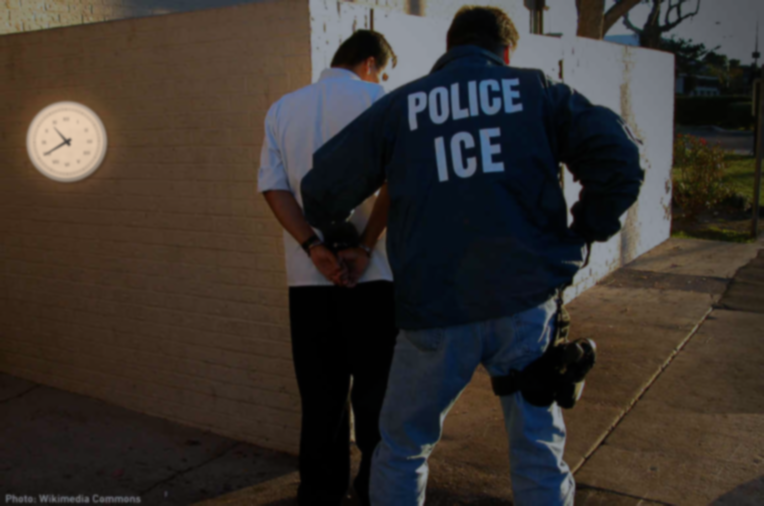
10:40
